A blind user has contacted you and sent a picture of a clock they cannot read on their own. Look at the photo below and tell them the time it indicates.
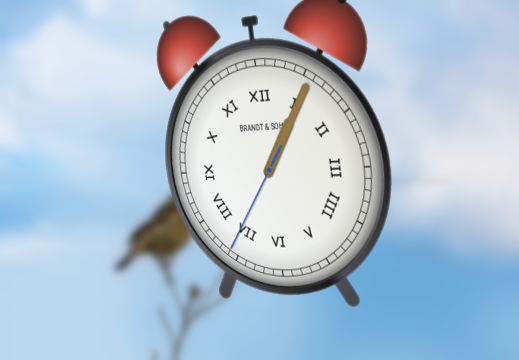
1:05:36
